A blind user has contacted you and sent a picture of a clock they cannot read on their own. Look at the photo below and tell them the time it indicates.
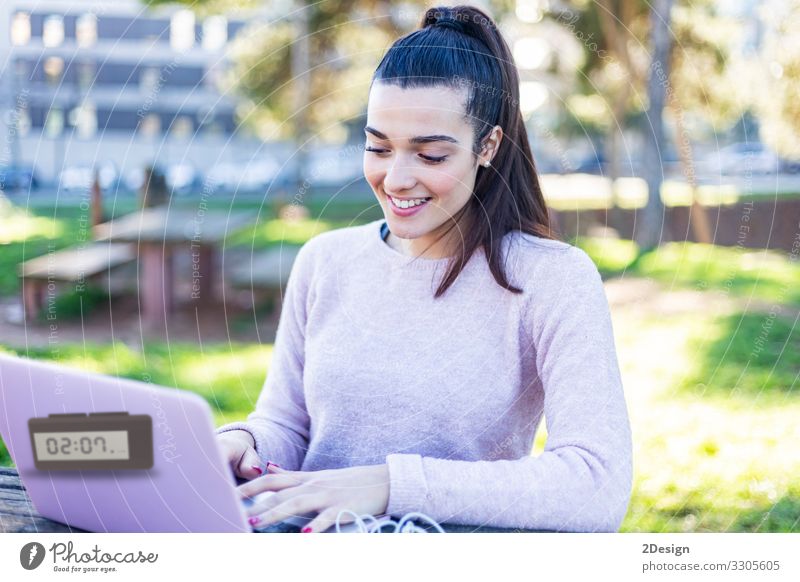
2:07
